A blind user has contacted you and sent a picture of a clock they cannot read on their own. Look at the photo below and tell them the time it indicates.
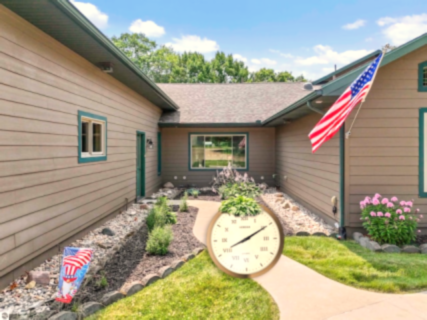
8:10
